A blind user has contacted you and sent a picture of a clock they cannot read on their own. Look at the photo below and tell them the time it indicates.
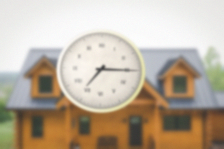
7:15
